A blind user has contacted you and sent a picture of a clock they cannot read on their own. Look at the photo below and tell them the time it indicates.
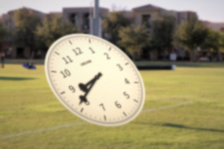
8:41
